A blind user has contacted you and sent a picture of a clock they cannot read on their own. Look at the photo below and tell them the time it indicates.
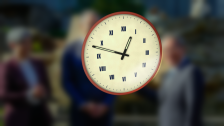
12:48
